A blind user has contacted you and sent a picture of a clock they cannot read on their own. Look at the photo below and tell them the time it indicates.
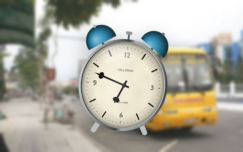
6:48
